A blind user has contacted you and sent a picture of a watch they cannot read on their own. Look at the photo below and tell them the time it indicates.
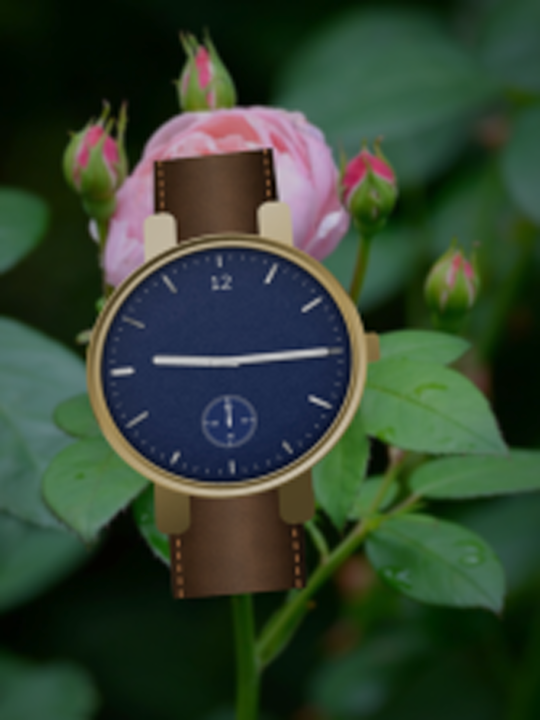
9:15
